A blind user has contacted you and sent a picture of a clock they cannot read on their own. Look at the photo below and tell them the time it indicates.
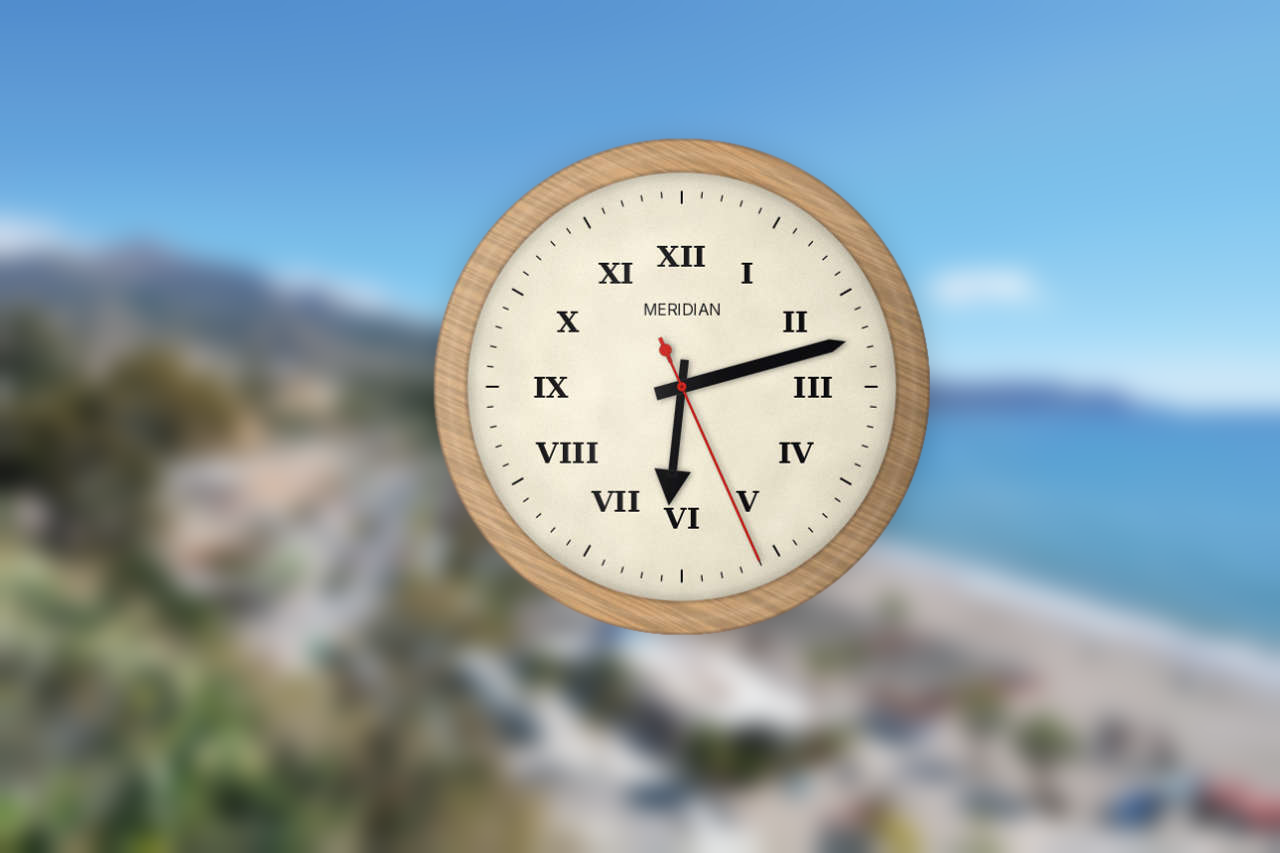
6:12:26
